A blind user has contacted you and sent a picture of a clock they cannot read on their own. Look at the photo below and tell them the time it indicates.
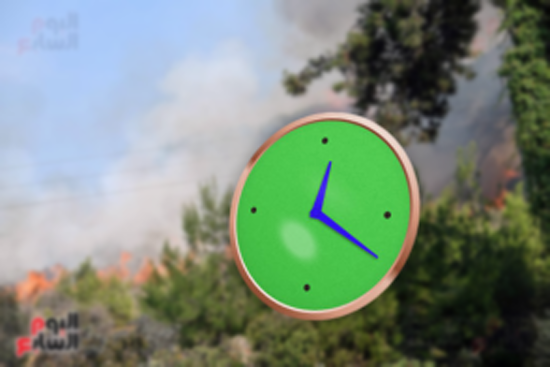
12:20
